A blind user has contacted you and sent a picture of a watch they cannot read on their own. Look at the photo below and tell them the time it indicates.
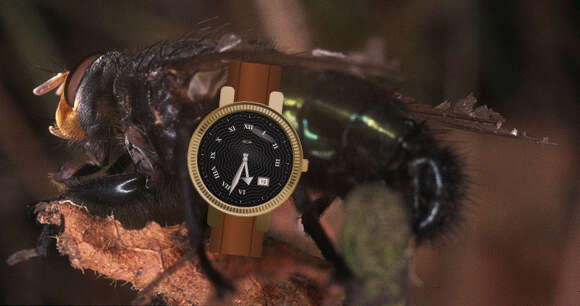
5:33
